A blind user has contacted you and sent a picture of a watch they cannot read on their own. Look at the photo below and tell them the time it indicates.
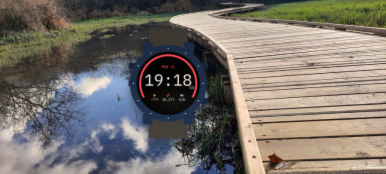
19:18
